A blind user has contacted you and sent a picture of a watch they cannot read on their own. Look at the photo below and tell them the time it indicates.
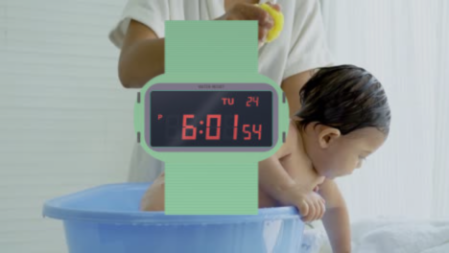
6:01:54
